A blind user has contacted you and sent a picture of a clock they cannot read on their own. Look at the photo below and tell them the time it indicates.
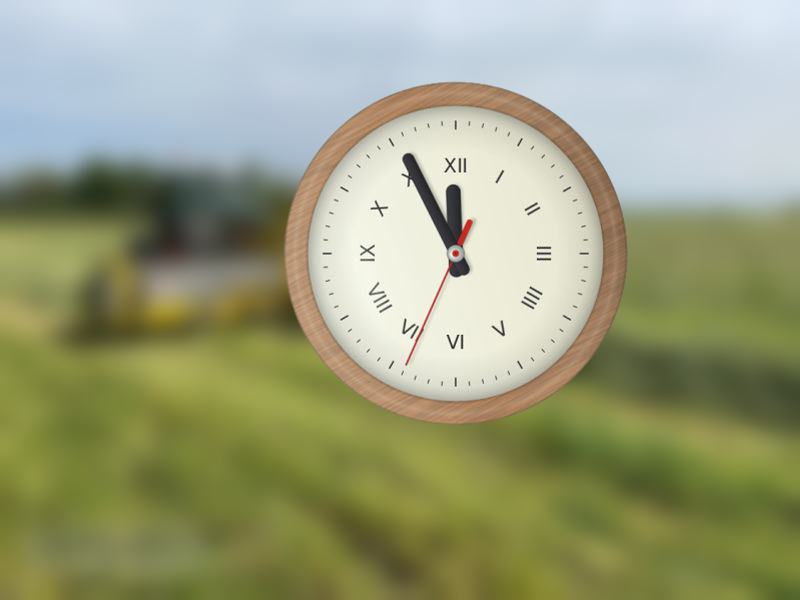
11:55:34
